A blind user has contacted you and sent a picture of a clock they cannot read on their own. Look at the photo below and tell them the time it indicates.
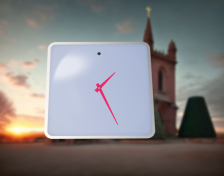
1:26
